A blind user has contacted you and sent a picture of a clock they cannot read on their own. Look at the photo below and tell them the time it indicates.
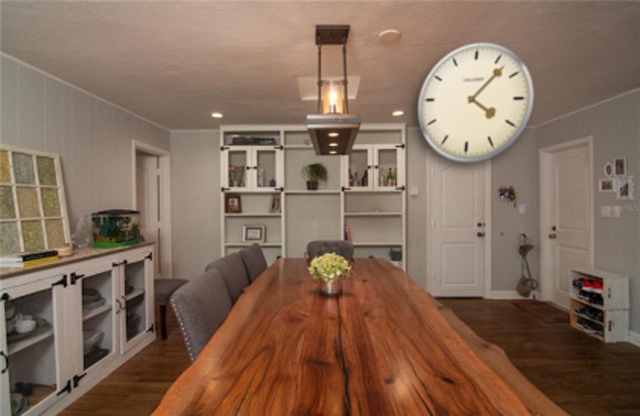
4:07
